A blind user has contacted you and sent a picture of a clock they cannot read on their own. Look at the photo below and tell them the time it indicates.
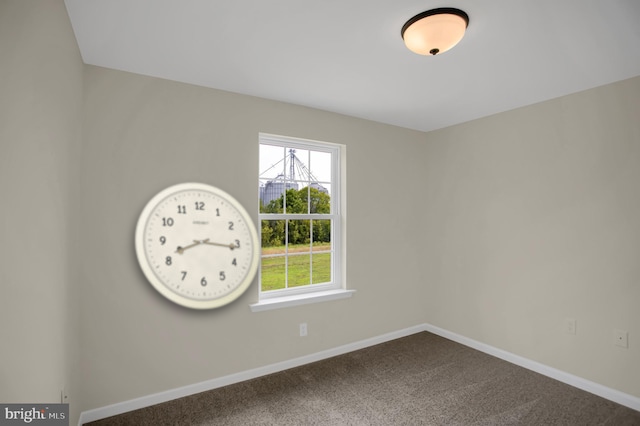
8:16
